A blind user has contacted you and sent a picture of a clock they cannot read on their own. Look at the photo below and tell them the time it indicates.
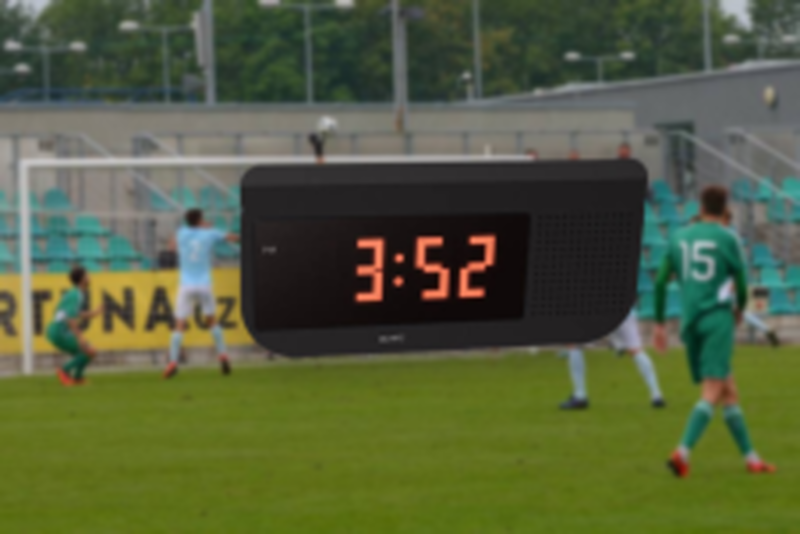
3:52
